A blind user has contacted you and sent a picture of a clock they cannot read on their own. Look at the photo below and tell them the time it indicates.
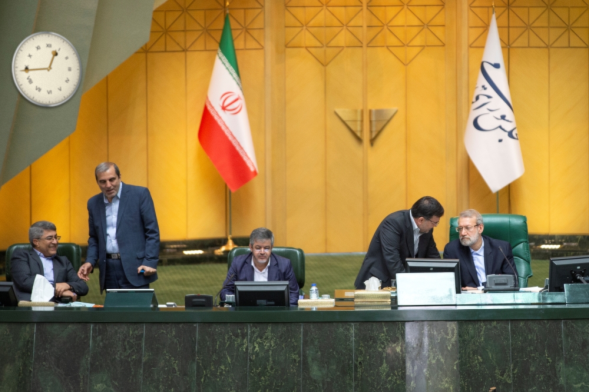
12:44
